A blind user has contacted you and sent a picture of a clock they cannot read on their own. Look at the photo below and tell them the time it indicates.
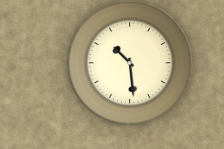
10:29
